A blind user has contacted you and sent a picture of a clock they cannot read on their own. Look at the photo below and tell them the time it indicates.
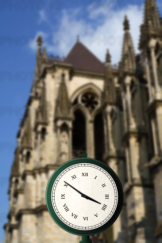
3:51
